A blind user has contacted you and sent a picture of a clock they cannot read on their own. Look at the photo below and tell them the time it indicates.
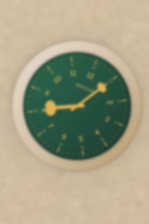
8:05
